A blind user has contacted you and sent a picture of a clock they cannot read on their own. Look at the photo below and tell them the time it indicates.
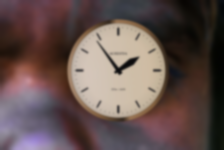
1:54
